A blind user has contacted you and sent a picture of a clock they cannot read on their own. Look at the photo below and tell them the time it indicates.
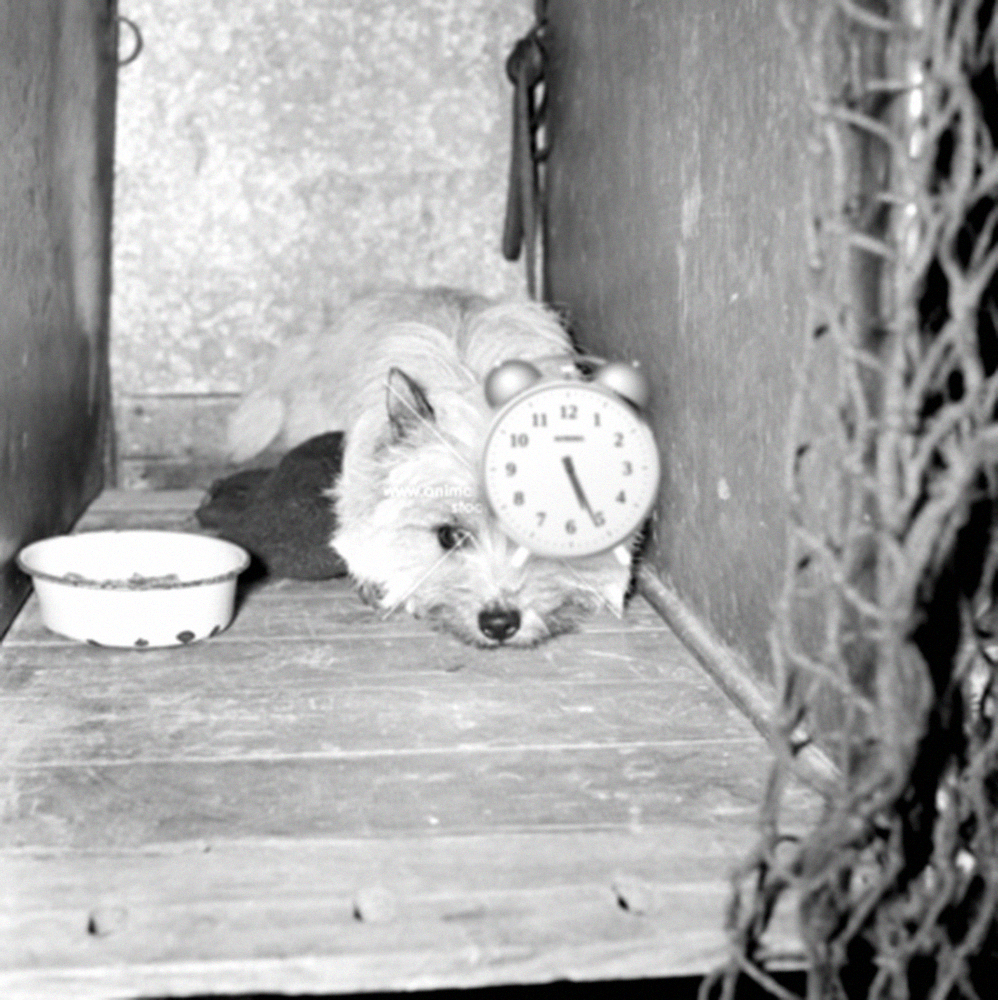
5:26
